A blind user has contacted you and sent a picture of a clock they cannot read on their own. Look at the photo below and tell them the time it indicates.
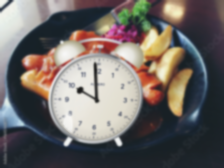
9:59
